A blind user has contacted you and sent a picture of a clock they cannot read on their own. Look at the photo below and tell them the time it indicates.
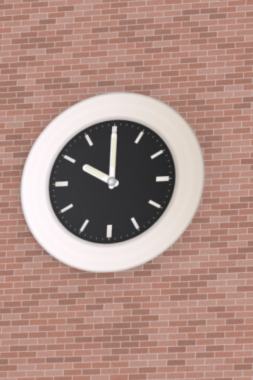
10:00
